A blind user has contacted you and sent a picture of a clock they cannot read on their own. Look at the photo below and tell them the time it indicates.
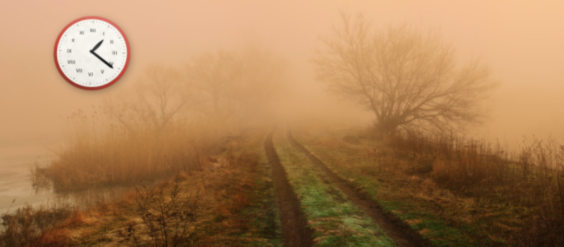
1:21
